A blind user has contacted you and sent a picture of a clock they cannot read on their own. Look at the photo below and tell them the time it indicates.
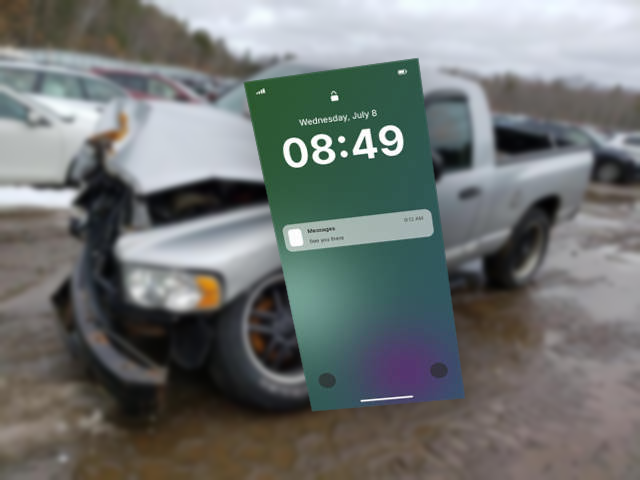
8:49
